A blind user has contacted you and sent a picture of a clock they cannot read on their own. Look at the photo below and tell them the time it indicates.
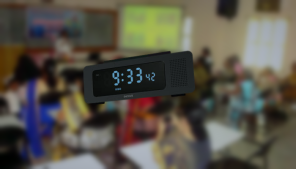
9:33:42
